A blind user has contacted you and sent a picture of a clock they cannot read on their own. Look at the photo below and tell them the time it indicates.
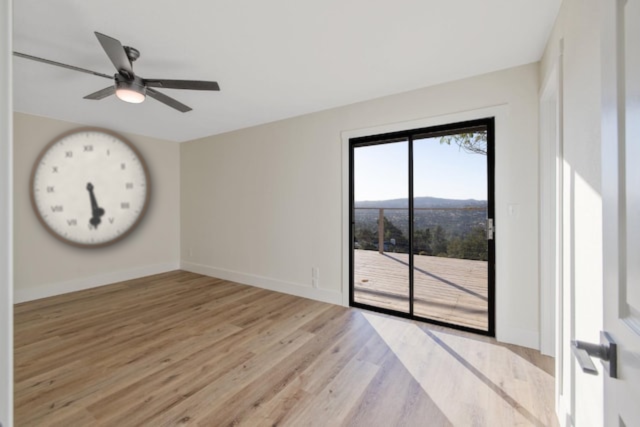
5:29
